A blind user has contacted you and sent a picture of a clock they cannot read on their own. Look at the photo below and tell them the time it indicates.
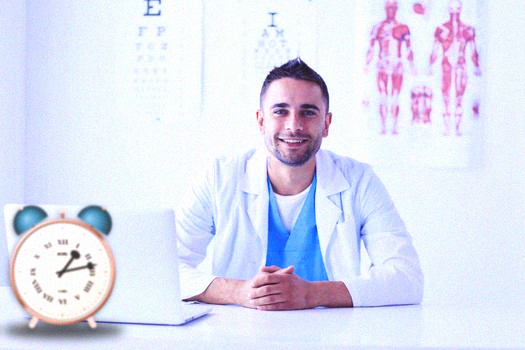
1:13
